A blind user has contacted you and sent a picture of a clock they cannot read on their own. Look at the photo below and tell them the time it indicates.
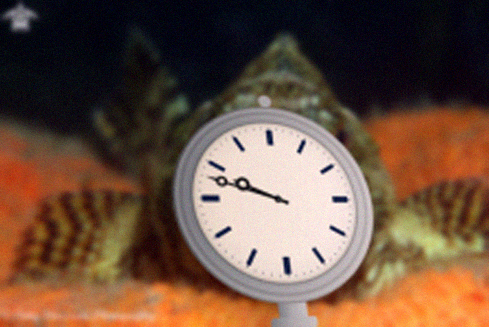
9:48
